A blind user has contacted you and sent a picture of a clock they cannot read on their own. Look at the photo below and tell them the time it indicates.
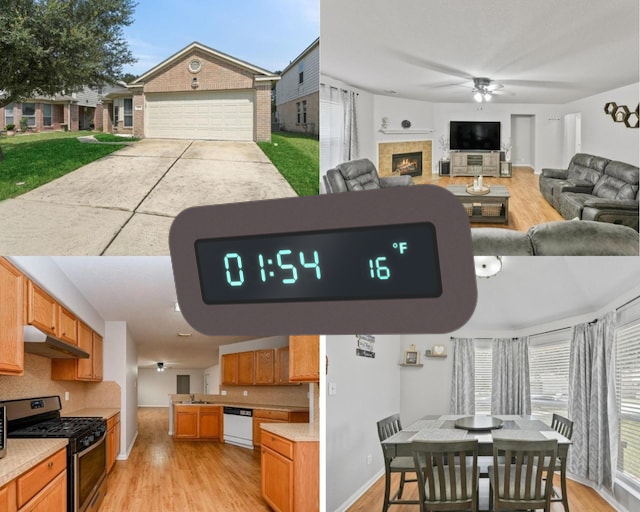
1:54
